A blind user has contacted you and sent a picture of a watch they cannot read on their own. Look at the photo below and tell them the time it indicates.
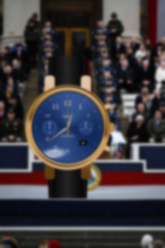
12:39
